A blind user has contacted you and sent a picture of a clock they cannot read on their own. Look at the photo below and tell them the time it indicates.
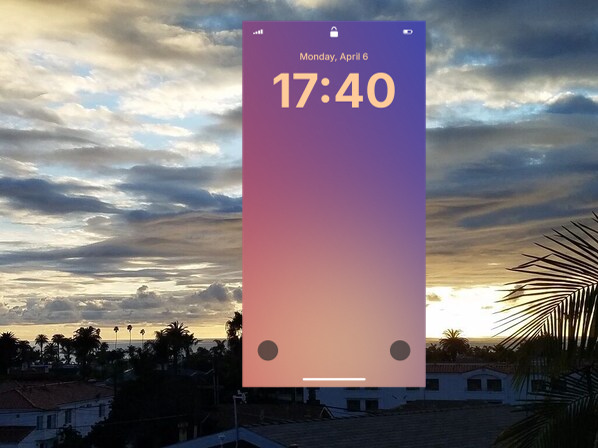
17:40
